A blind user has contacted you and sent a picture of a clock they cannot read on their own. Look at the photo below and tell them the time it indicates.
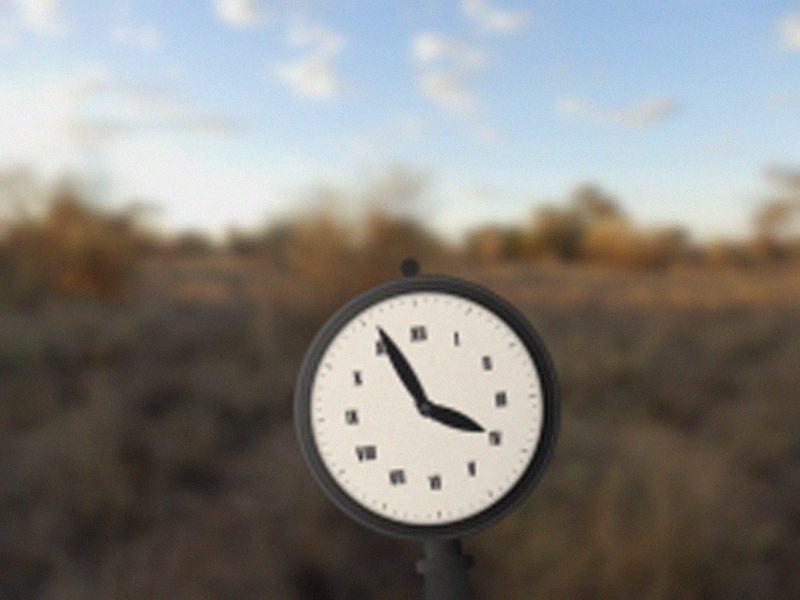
3:56
